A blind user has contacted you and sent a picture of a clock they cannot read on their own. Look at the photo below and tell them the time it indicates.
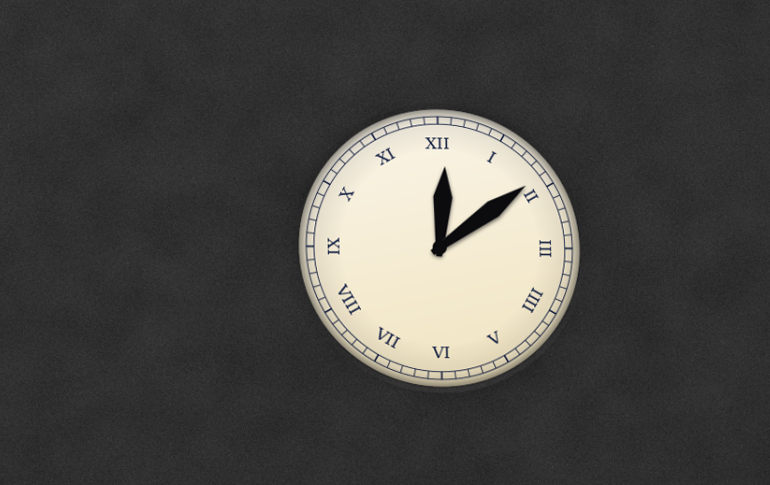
12:09
